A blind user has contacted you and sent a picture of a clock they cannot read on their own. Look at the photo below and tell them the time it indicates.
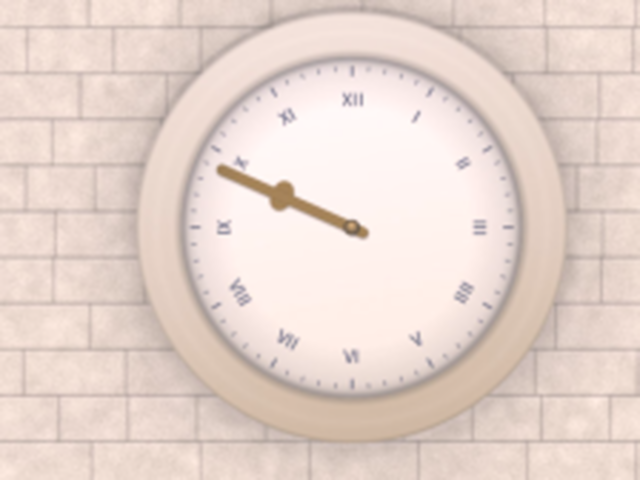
9:49
